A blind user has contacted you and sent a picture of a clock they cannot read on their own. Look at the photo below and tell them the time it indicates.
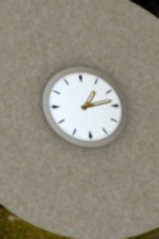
1:13
